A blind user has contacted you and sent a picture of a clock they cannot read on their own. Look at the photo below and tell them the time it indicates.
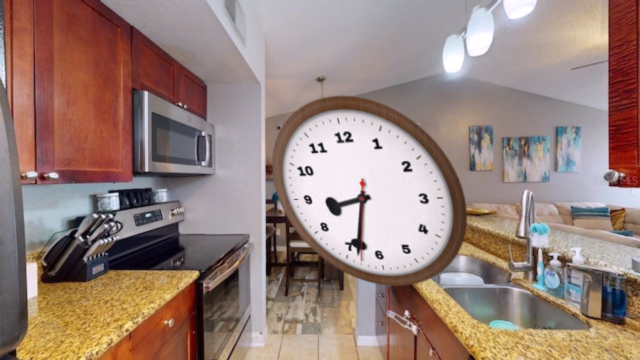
8:33:33
